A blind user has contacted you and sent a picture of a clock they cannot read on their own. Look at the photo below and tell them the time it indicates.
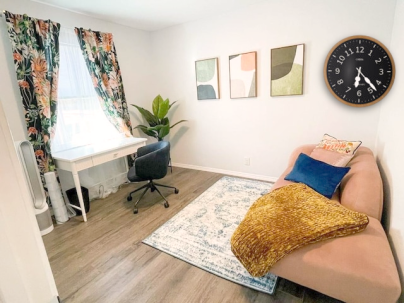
6:23
